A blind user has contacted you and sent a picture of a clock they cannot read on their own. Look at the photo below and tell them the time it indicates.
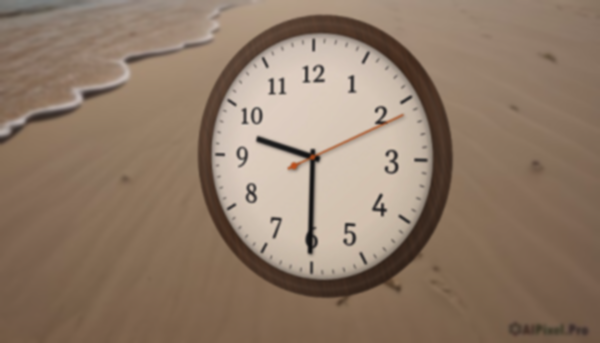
9:30:11
